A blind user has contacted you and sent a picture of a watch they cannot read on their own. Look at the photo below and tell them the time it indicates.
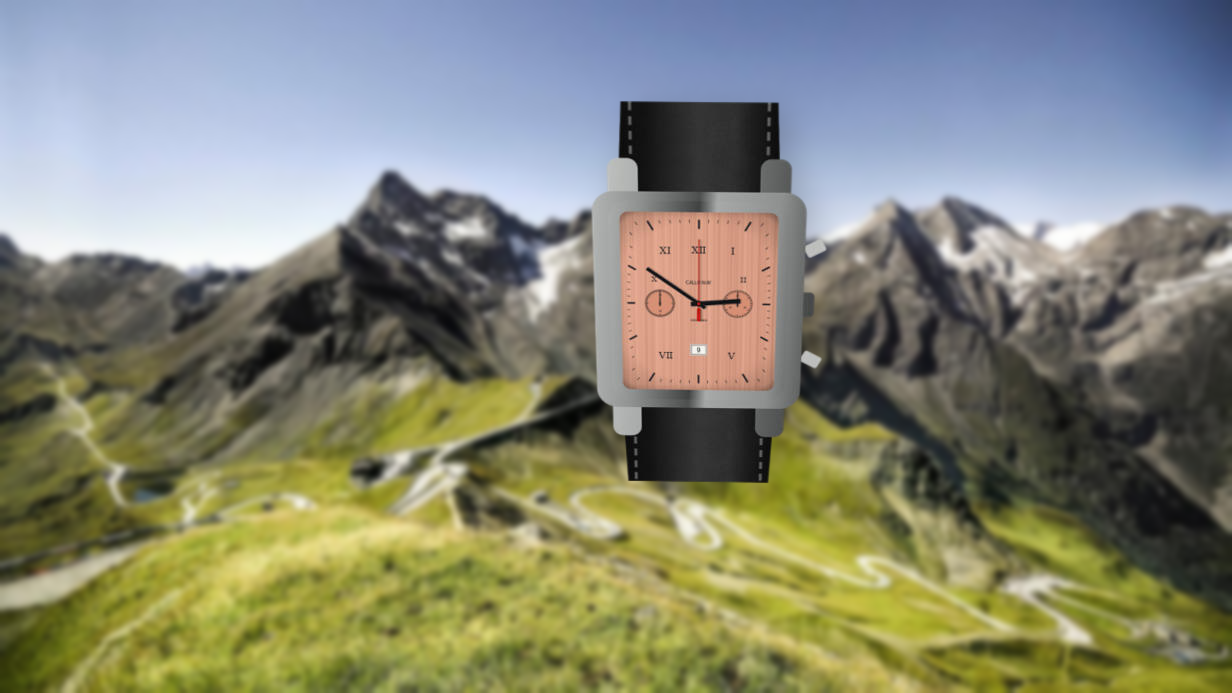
2:51
